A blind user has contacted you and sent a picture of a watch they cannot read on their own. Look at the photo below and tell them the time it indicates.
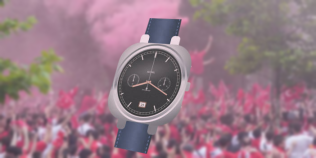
8:19
